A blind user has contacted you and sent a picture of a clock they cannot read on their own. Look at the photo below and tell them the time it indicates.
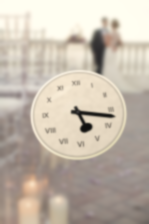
5:17
